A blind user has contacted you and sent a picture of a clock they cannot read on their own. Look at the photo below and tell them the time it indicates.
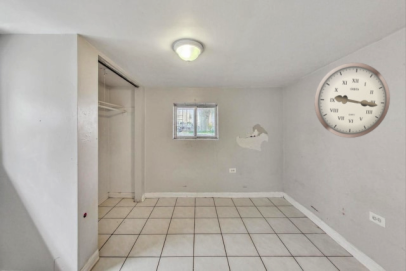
9:16
